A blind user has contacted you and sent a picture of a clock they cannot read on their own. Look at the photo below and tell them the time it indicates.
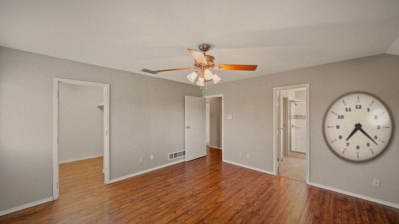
7:22
